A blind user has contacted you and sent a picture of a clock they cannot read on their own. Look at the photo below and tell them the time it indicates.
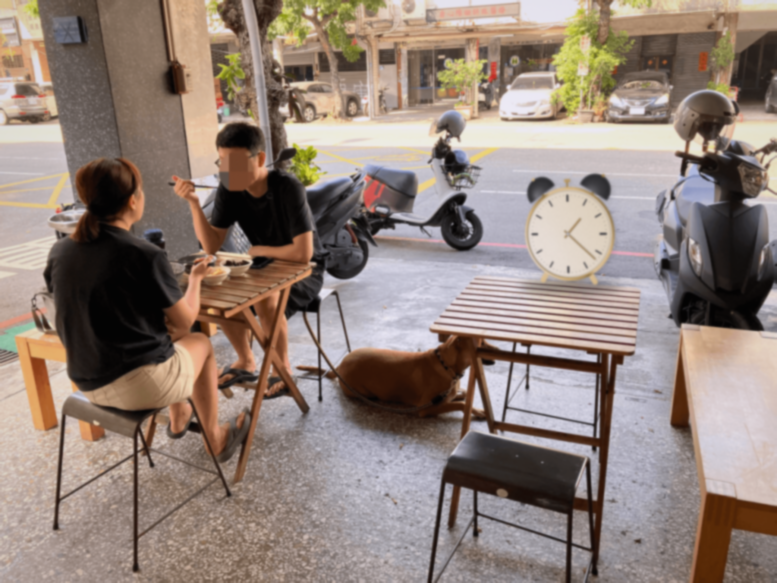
1:22
